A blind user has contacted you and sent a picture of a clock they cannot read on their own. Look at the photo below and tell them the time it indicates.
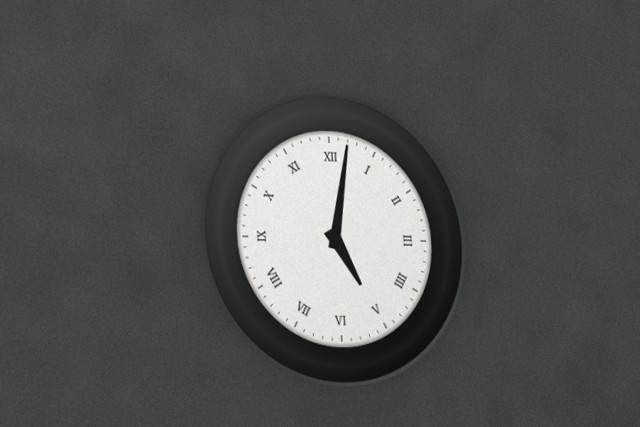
5:02
